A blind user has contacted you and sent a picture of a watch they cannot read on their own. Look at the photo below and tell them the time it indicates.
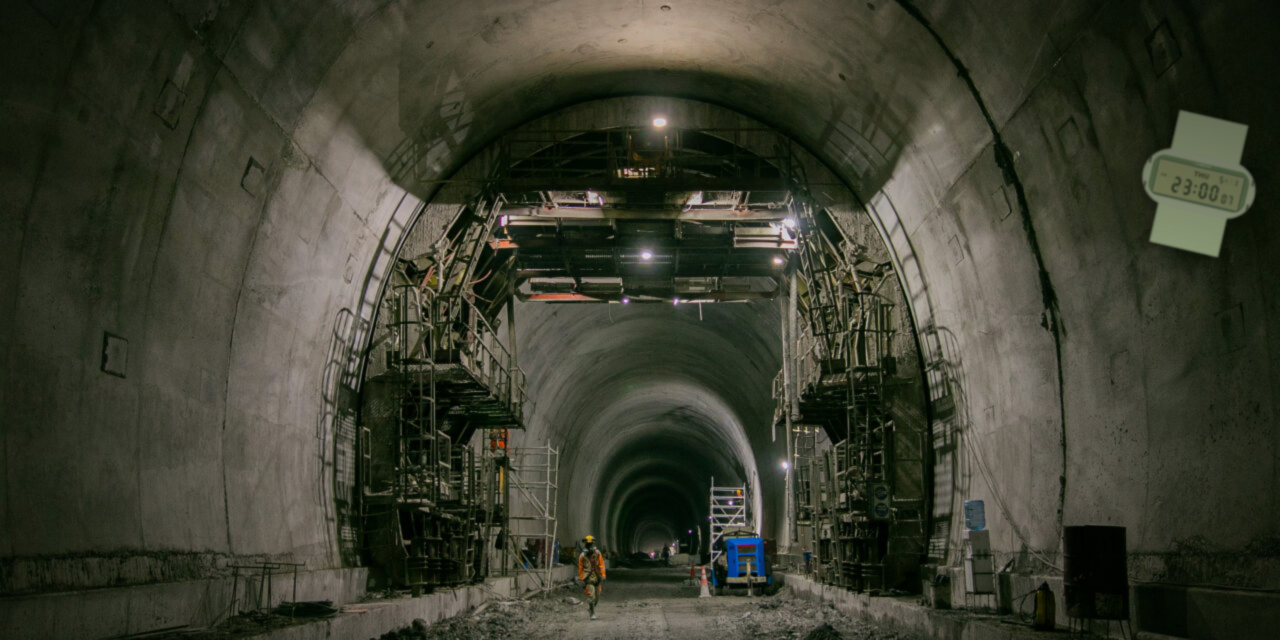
23:00
